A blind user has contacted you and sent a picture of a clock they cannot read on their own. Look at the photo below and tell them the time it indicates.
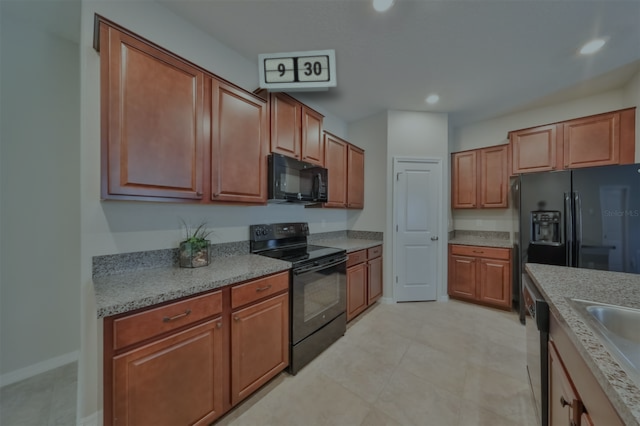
9:30
